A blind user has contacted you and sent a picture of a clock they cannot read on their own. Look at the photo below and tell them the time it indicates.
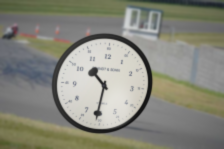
10:31
